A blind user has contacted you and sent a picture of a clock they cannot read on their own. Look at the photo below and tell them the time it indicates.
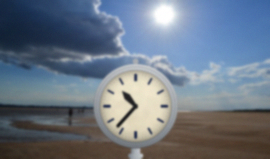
10:37
